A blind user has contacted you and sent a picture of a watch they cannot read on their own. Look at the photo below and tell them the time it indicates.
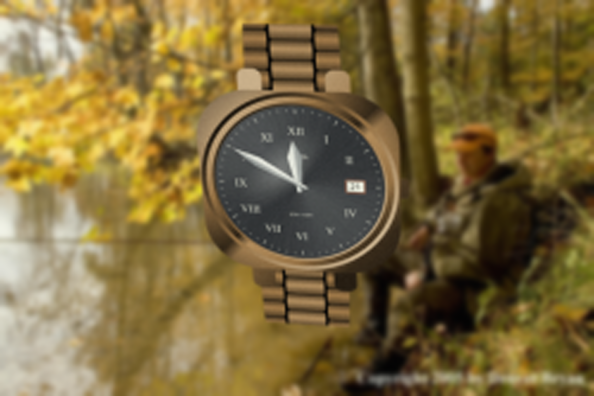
11:50
